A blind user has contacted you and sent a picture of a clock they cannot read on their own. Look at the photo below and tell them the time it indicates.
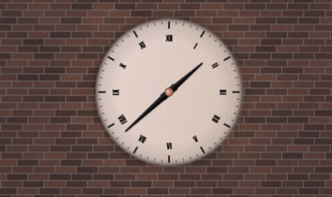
1:38
